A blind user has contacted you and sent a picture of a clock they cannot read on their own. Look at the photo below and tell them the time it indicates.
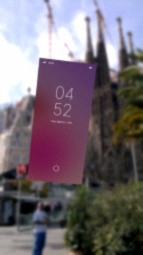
4:52
